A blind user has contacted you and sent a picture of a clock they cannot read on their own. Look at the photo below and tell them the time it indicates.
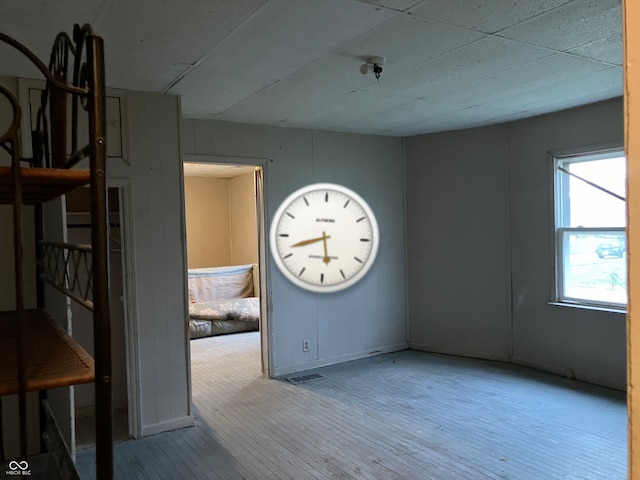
5:42
